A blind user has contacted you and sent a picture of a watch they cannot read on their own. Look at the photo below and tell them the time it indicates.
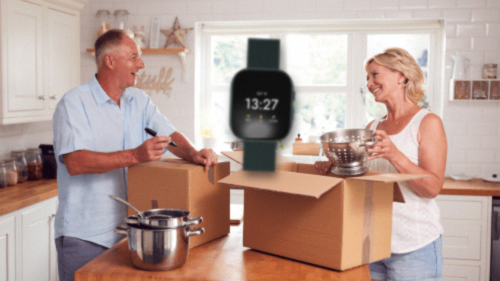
13:27
